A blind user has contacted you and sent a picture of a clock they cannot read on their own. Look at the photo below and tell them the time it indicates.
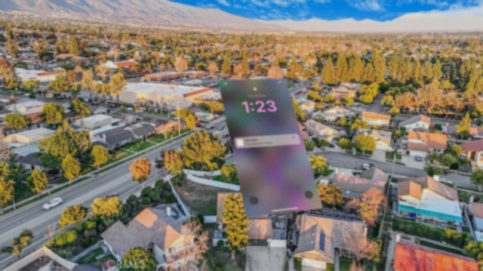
1:23
